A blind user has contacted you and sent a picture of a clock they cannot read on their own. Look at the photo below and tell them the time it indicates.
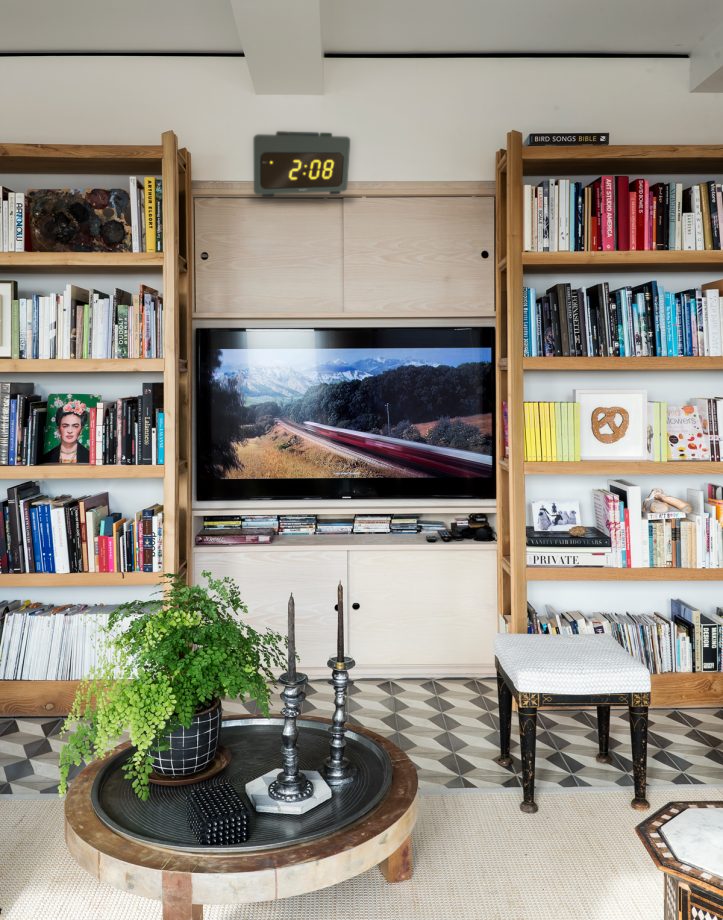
2:08
